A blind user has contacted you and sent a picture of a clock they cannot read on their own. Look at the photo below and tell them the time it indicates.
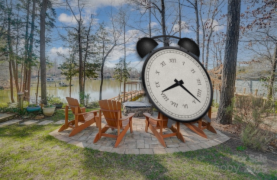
8:23
